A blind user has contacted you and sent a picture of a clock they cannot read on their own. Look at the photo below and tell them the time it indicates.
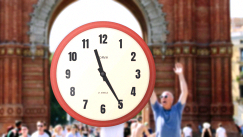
11:25
